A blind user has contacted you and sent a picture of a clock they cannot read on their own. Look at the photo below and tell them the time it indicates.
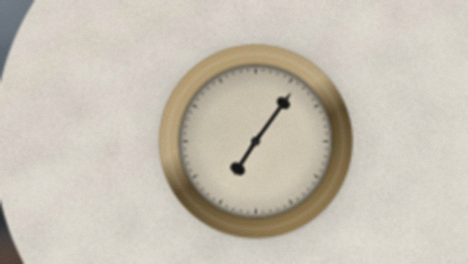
7:06
